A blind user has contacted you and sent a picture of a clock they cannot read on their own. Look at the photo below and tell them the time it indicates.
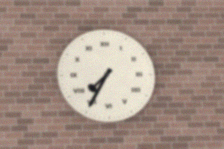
7:35
